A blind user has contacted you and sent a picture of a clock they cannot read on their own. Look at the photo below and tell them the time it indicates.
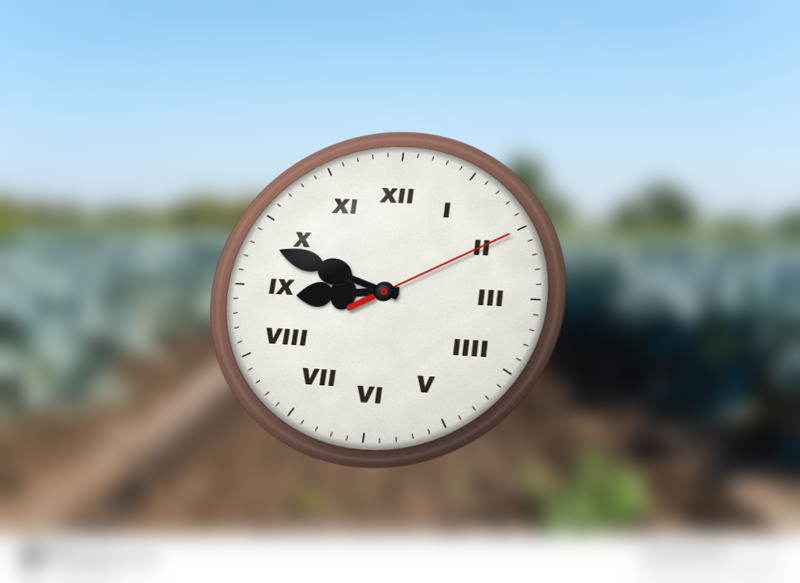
8:48:10
